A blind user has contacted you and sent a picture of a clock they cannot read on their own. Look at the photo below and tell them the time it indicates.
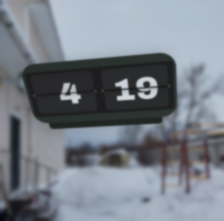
4:19
